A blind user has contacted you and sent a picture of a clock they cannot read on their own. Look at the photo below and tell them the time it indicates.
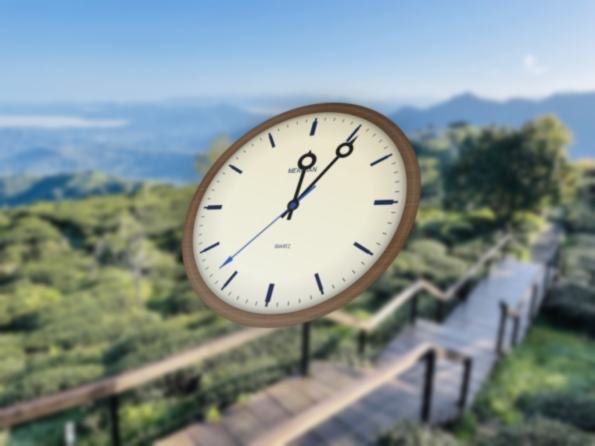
12:05:37
